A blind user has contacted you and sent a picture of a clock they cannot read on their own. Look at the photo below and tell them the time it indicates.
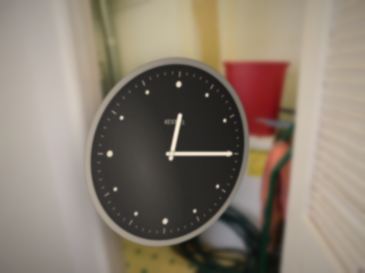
12:15
